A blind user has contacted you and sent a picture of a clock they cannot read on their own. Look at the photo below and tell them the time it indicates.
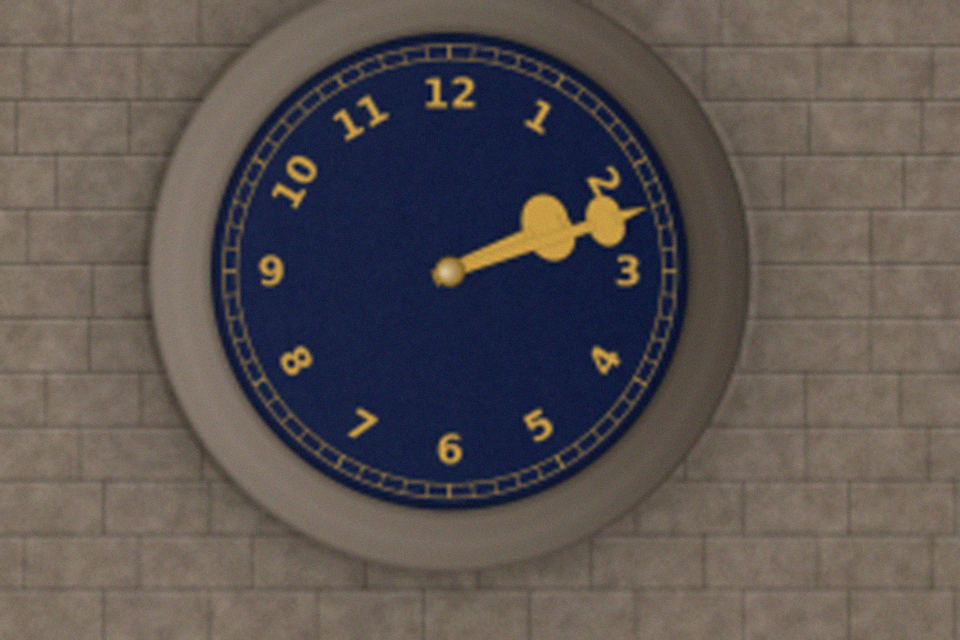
2:12
